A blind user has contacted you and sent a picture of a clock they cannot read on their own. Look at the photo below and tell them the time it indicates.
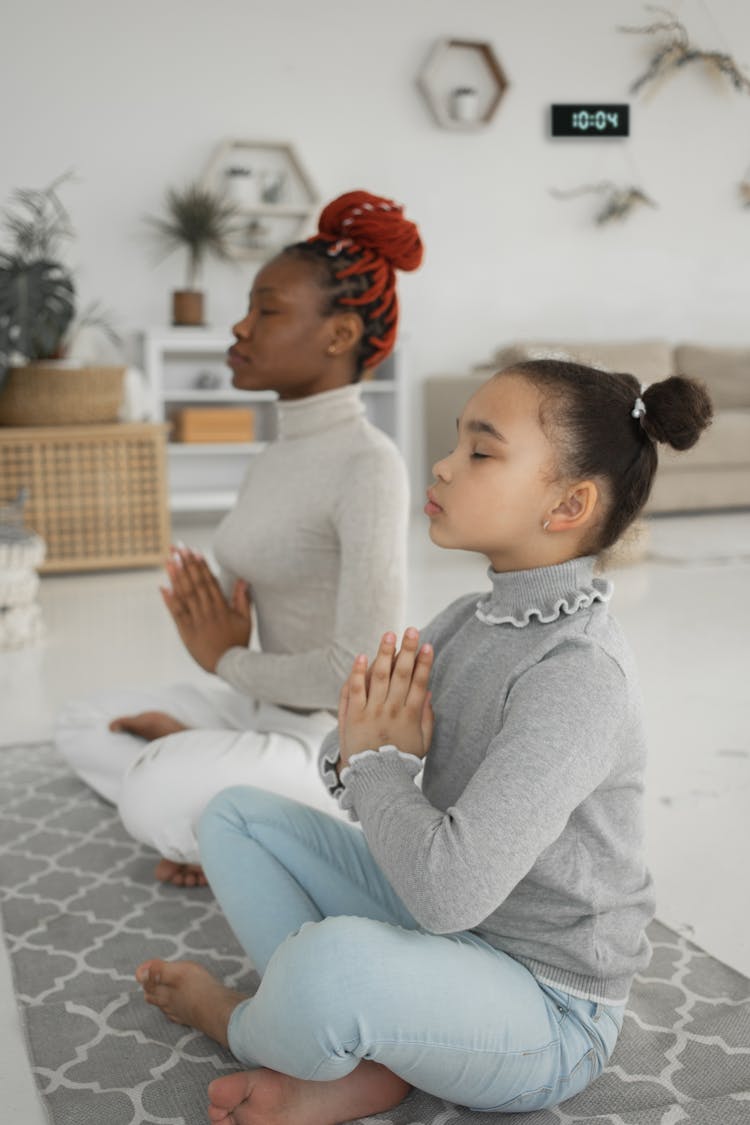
10:04
